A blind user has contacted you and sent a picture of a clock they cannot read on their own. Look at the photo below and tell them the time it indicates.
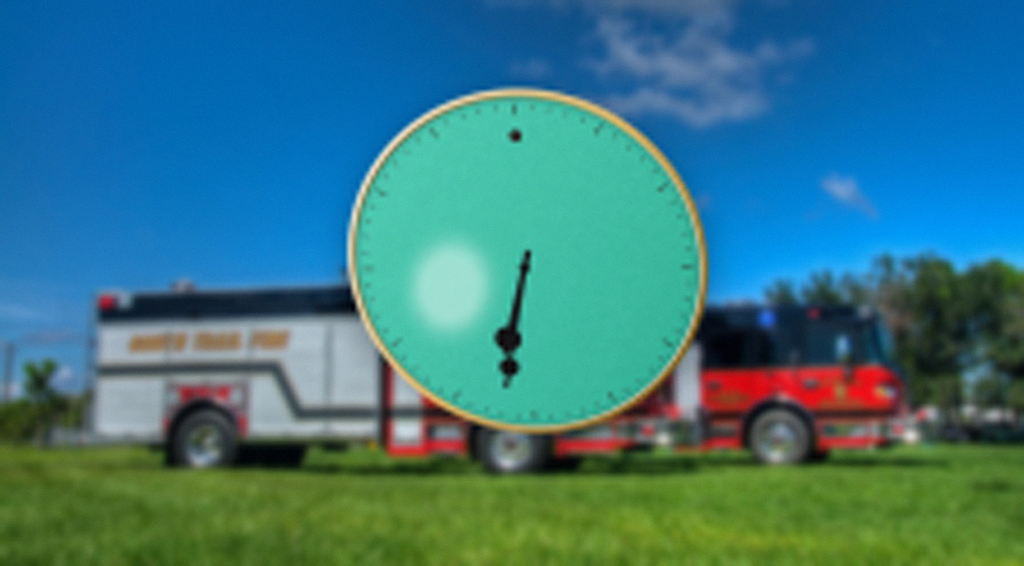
6:32
